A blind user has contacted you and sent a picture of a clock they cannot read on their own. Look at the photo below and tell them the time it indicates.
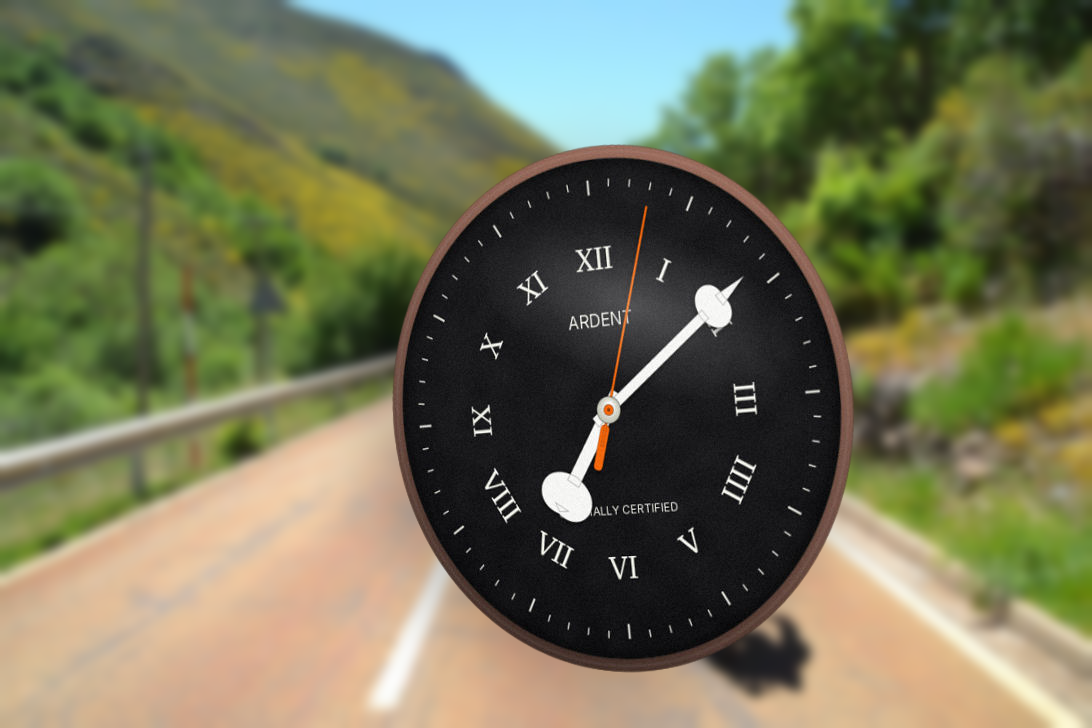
7:09:03
